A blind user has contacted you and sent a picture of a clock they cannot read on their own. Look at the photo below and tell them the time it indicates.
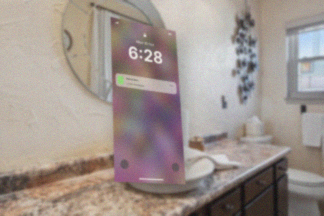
6:28
